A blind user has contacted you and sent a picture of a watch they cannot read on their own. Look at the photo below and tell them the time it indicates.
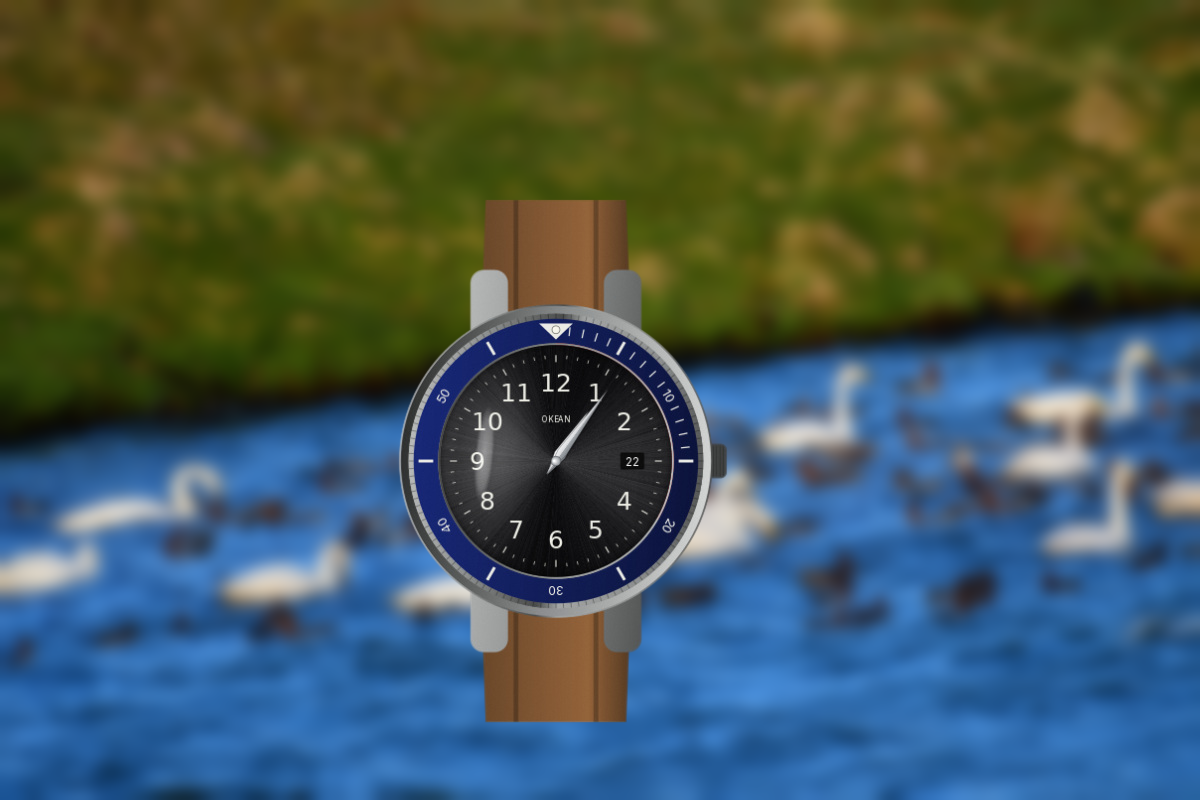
1:06
